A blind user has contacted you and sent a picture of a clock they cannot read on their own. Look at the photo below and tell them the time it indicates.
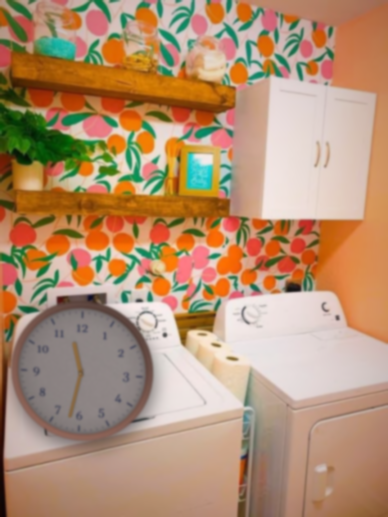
11:32
